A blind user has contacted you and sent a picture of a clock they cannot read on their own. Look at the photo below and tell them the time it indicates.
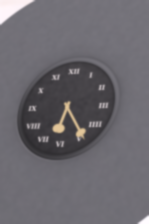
6:24
